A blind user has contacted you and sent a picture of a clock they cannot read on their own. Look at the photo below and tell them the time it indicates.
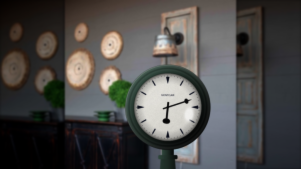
6:12
